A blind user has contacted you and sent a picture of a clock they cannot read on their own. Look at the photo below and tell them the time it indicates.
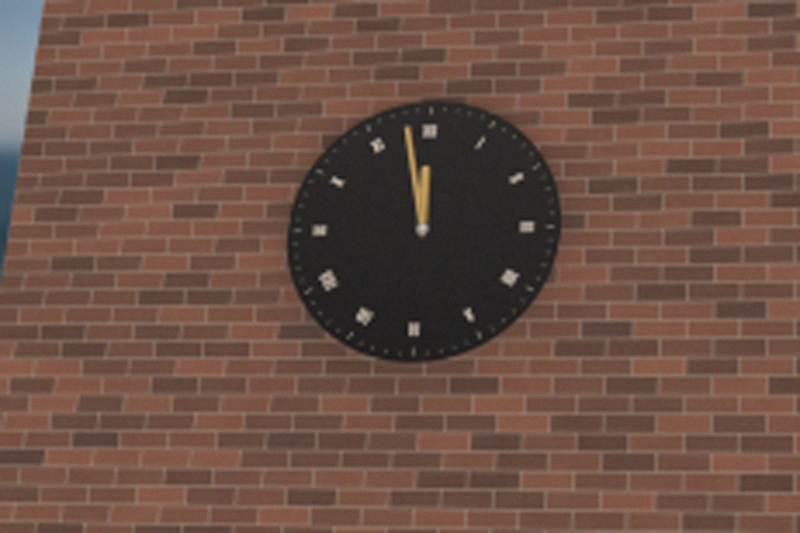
11:58
